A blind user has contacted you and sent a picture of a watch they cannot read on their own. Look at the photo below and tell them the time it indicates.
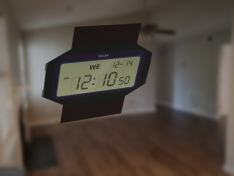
12:10:50
